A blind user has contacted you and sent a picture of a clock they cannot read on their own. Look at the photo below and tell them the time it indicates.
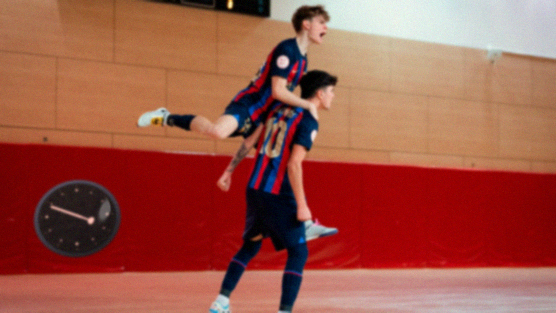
3:49
